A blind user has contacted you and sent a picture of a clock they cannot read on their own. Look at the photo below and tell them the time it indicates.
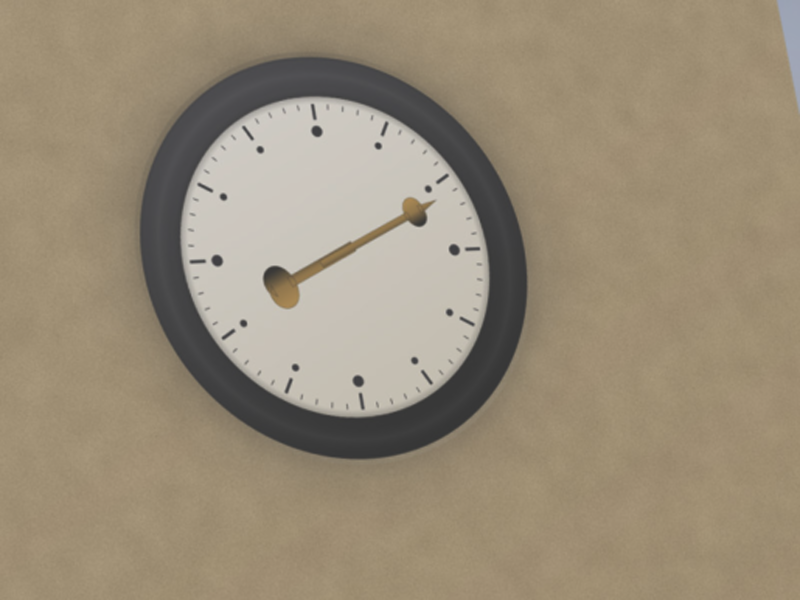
8:11
